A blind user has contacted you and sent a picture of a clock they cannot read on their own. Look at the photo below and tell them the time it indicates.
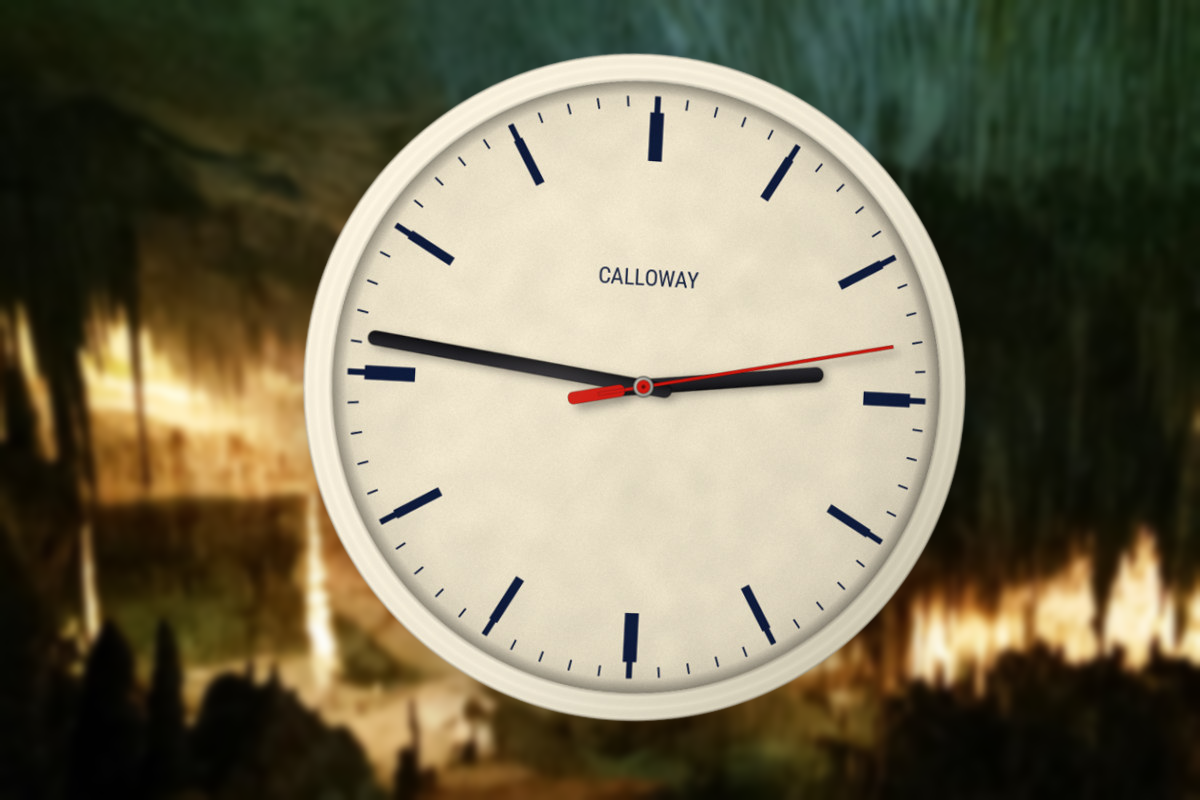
2:46:13
